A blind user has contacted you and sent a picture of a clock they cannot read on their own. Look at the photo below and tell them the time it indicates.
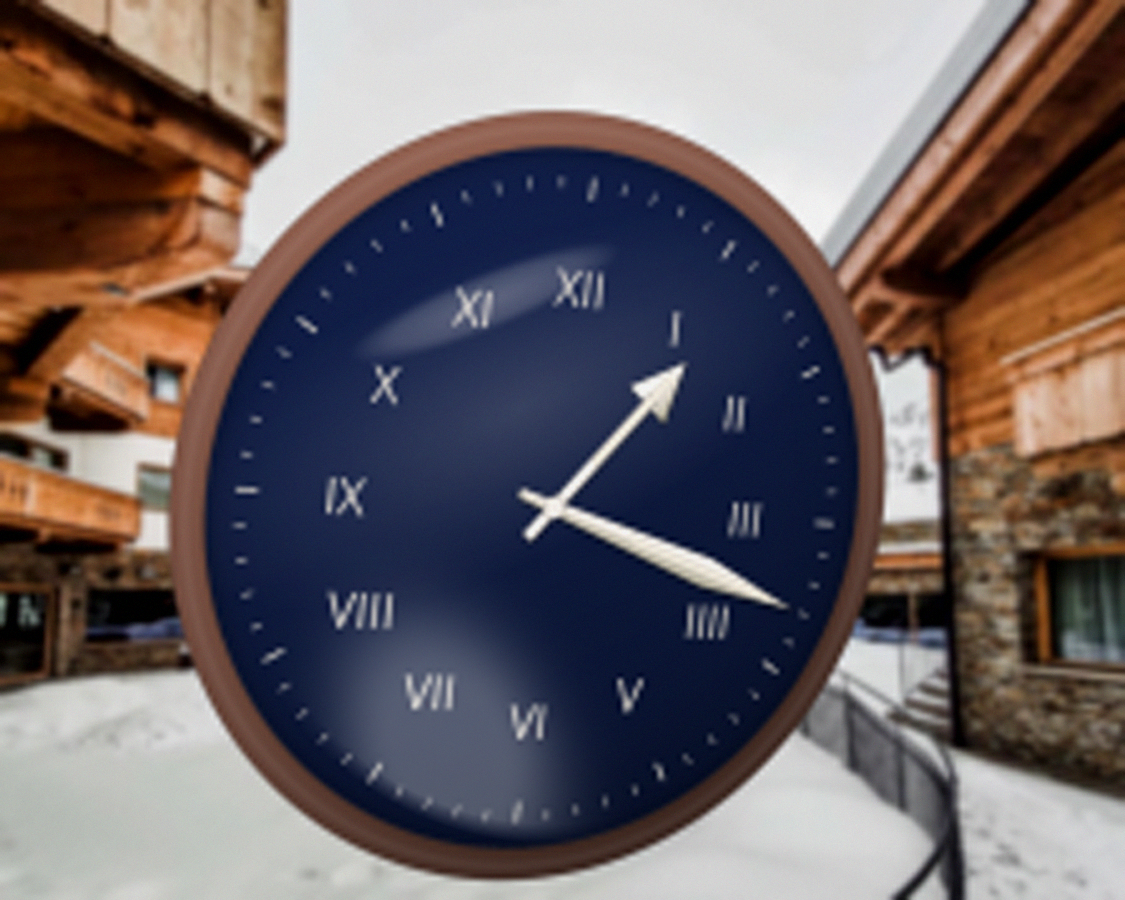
1:18
